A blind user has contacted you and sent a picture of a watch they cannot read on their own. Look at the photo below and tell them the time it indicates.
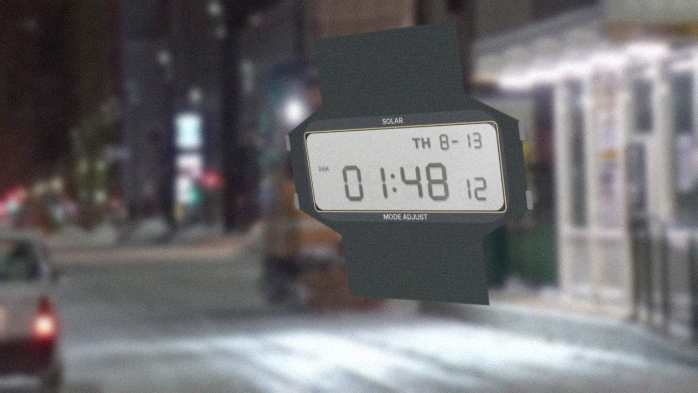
1:48:12
